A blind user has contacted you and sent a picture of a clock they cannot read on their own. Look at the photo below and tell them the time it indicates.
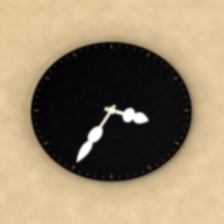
3:35
